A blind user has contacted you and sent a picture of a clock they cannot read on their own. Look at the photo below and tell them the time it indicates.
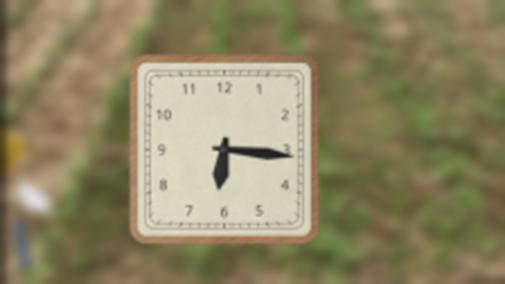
6:16
